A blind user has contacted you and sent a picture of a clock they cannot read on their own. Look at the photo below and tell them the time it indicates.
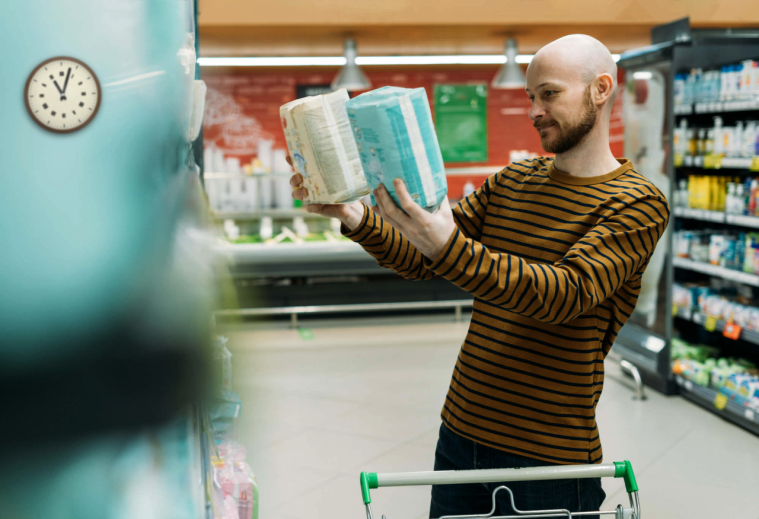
11:03
